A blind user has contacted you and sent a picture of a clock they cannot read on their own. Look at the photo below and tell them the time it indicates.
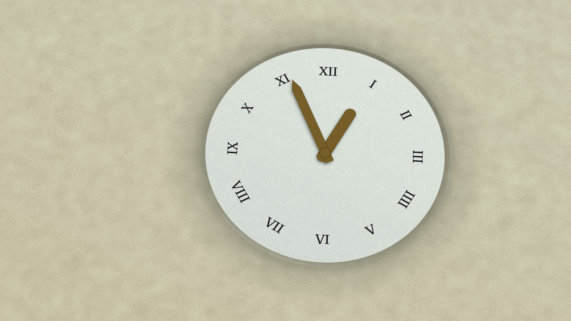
12:56
